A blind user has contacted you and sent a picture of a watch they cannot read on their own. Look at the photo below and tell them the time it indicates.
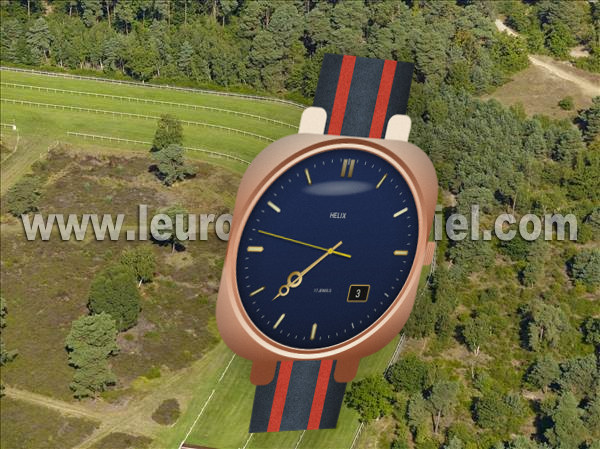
7:37:47
